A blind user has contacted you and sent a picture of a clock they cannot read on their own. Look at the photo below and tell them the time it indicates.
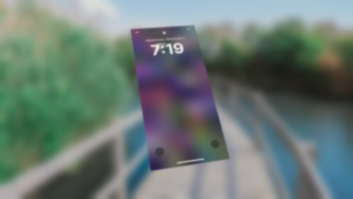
7:19
